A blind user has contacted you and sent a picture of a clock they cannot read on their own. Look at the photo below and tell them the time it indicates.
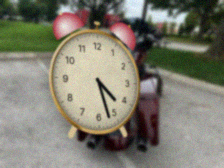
4:27
